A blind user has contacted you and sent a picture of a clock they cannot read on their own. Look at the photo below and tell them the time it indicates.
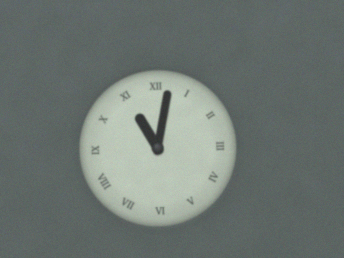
11:02
